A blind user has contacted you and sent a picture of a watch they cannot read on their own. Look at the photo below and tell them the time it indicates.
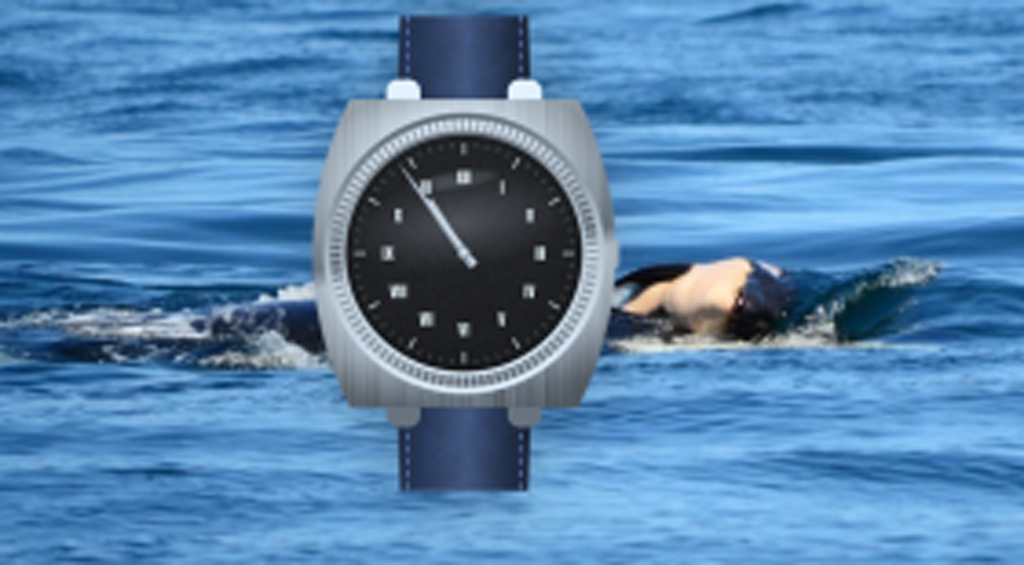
10:54
